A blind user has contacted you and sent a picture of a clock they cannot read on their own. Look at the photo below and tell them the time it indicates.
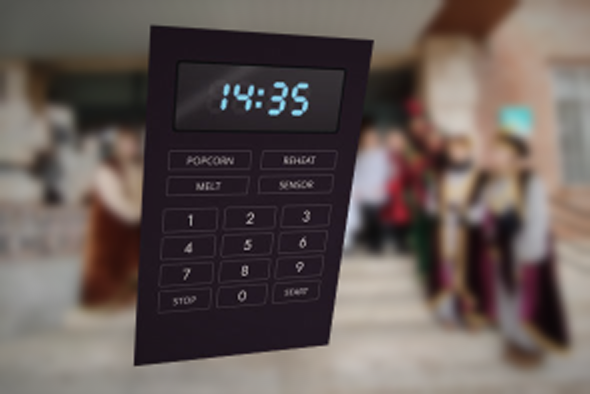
14:35
